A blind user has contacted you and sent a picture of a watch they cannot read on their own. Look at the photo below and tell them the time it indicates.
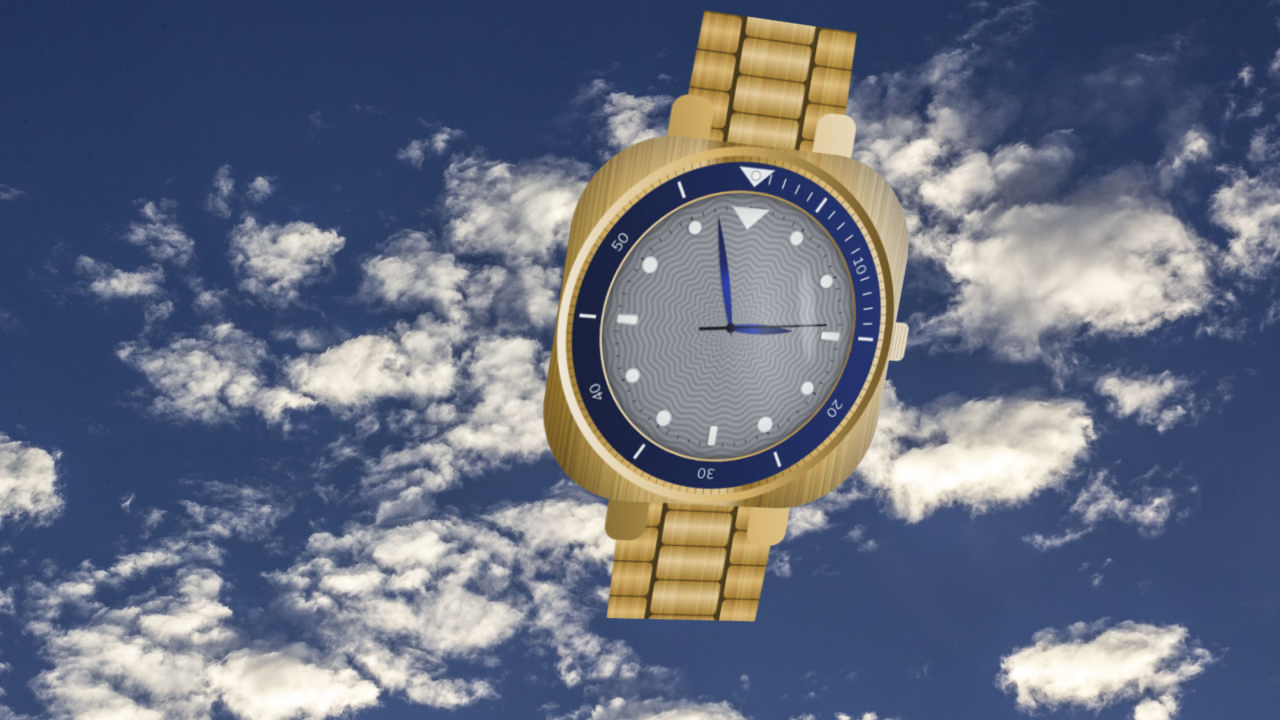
2:57:14
